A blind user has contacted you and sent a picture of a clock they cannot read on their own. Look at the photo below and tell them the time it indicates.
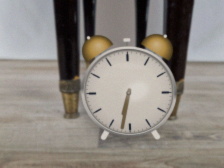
6:32
